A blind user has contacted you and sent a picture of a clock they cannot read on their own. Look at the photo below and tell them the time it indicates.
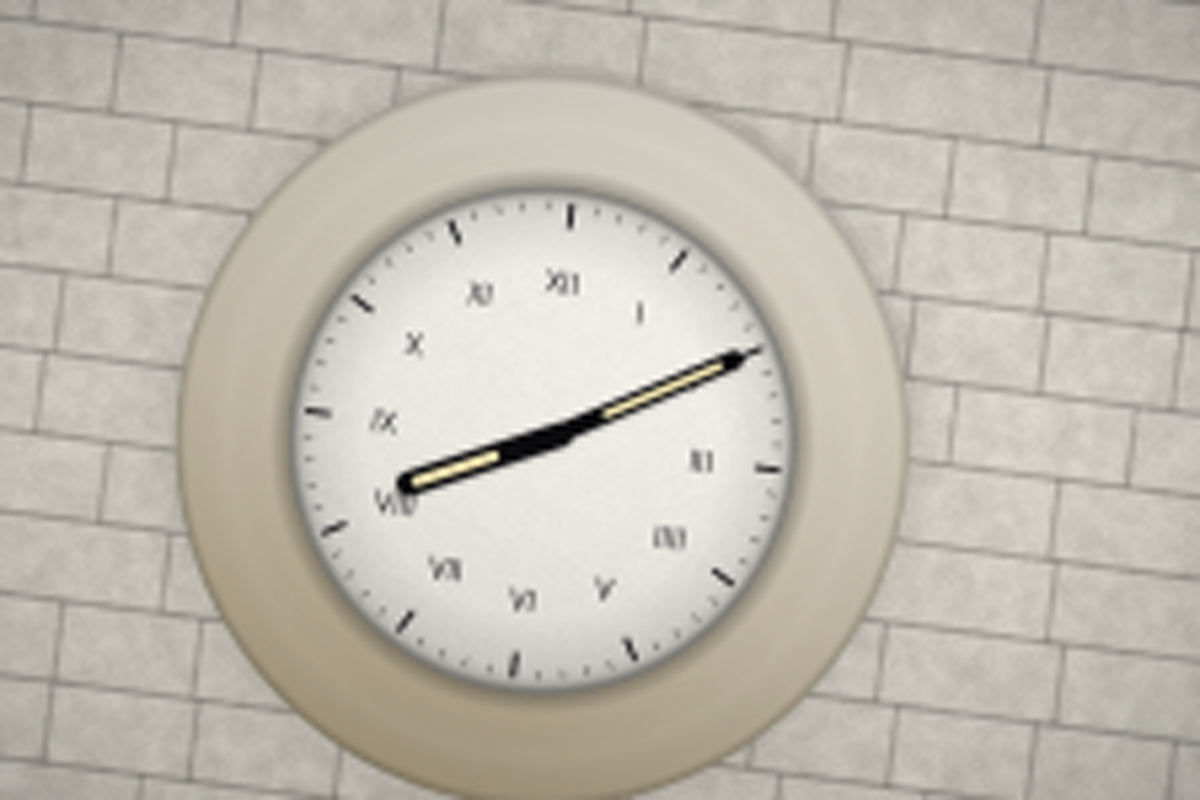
8:10
